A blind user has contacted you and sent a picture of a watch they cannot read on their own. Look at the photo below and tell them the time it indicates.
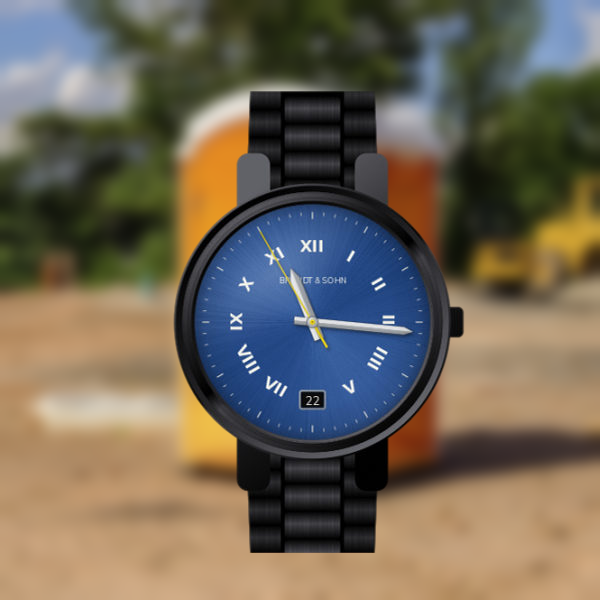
11:15:55
